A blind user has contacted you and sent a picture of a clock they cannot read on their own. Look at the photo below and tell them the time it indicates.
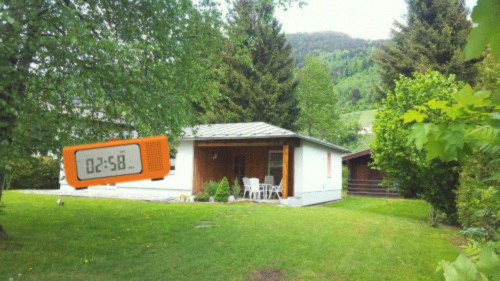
2:58
